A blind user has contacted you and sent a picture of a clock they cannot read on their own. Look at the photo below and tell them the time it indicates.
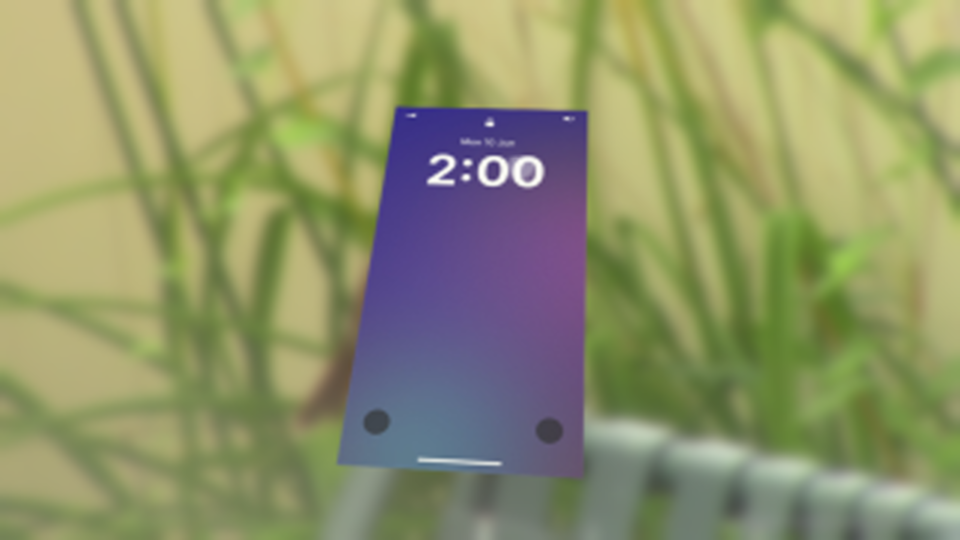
2:00
